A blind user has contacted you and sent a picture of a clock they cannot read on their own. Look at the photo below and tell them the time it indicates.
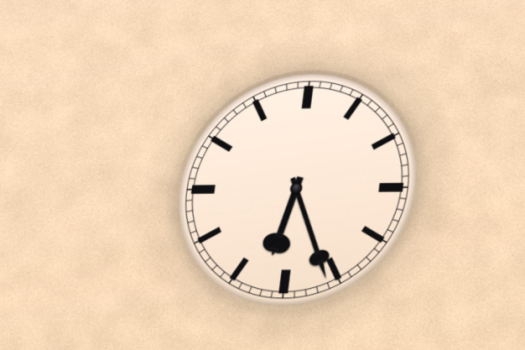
6:26
